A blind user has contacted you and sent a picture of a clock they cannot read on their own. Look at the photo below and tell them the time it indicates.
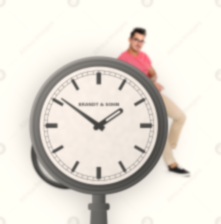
1:51
